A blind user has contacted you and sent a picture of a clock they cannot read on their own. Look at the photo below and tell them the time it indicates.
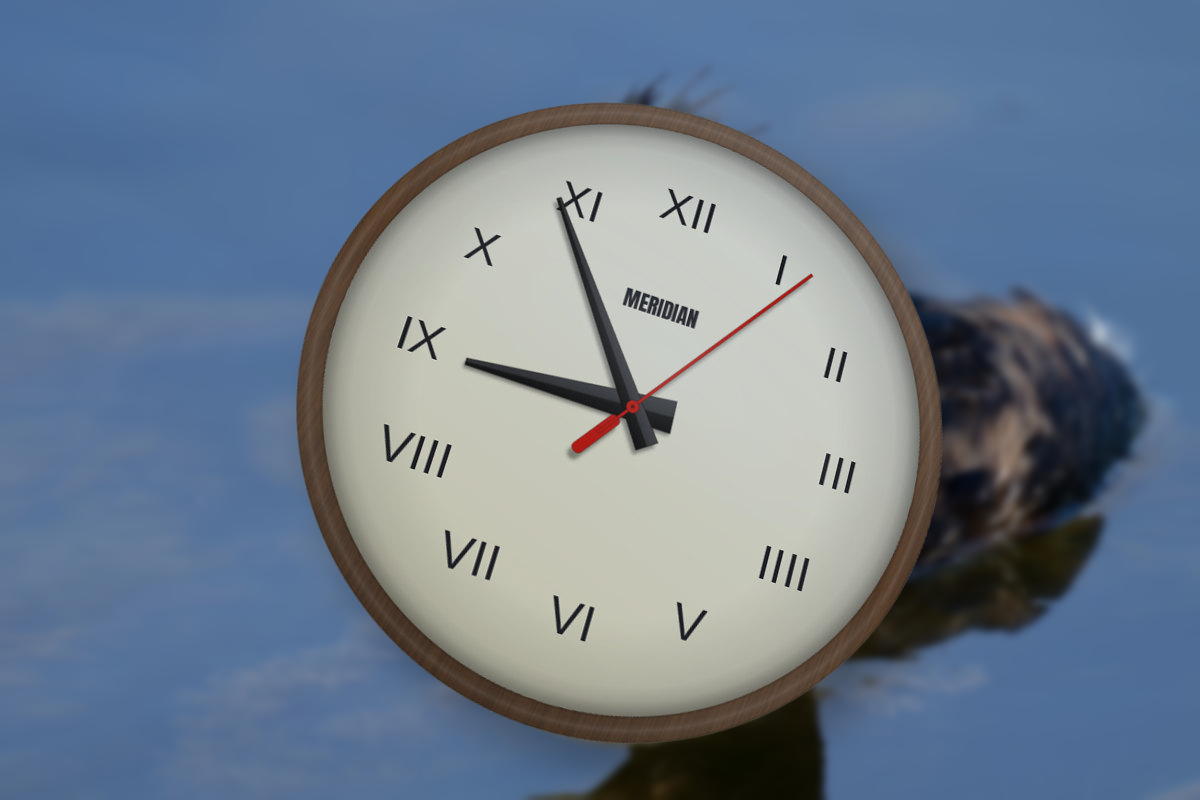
8:54:06
